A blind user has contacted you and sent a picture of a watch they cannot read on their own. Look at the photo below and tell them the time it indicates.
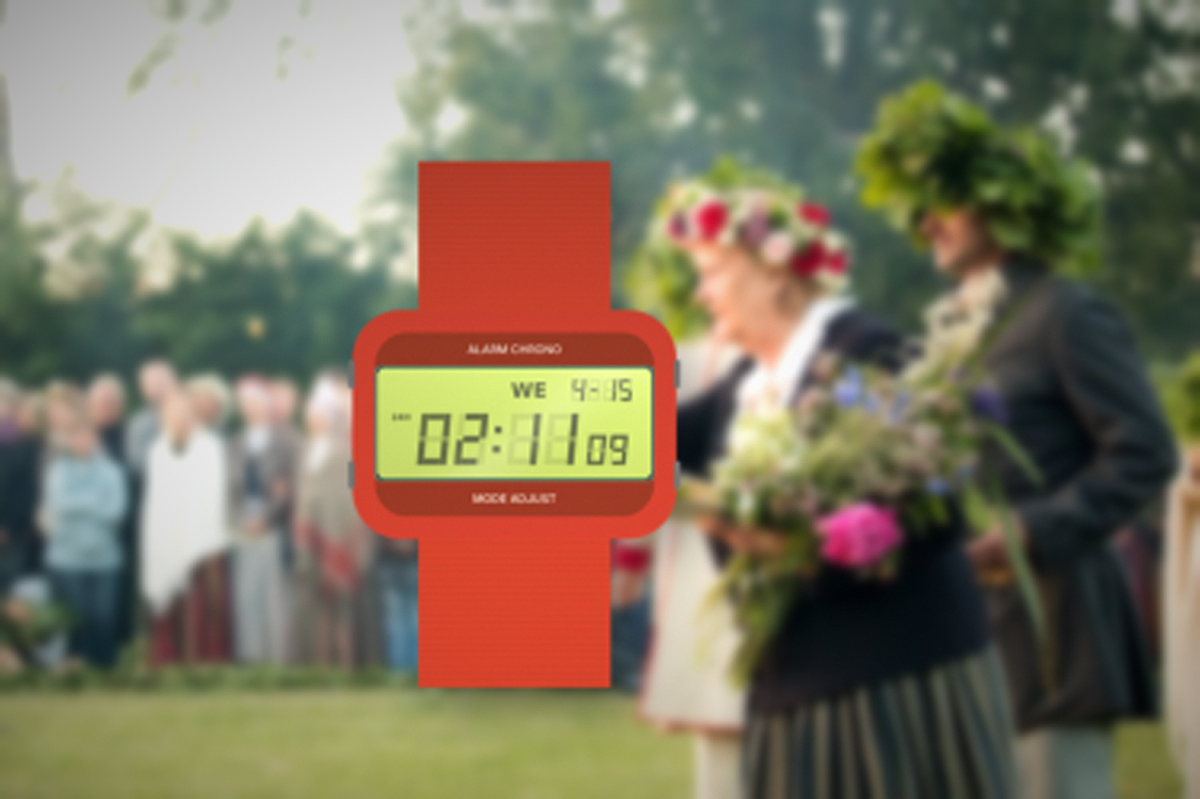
2:11:09
